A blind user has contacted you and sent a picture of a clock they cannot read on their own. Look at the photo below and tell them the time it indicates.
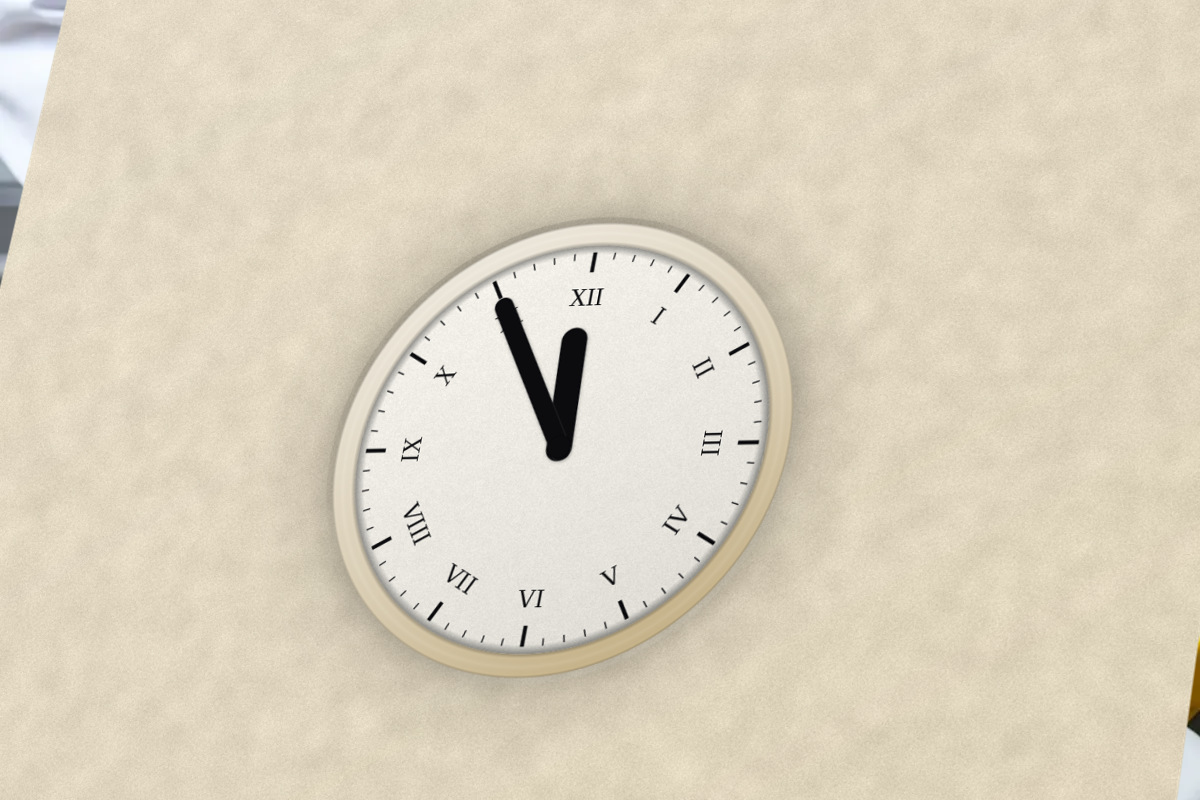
11:55
